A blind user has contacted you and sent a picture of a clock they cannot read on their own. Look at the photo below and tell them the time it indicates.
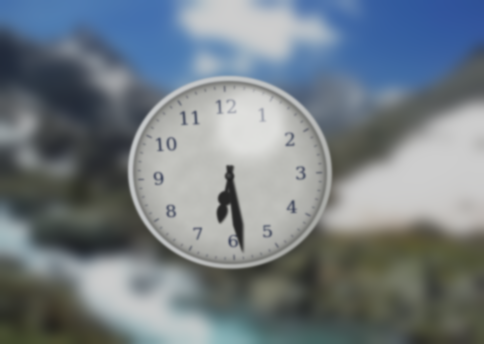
6:29
